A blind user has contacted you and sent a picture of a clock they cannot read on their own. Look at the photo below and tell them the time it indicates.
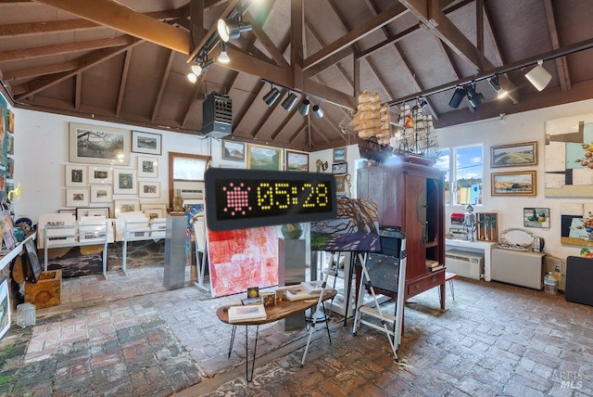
5:28
